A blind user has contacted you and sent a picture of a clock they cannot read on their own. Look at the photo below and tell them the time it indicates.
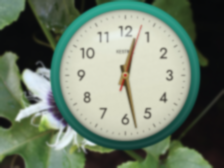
12:28:03
